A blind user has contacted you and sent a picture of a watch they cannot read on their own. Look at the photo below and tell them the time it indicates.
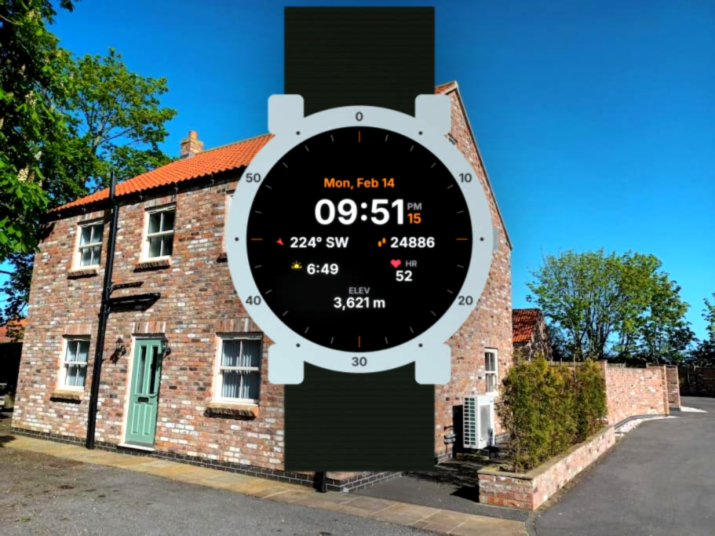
9:51:15
